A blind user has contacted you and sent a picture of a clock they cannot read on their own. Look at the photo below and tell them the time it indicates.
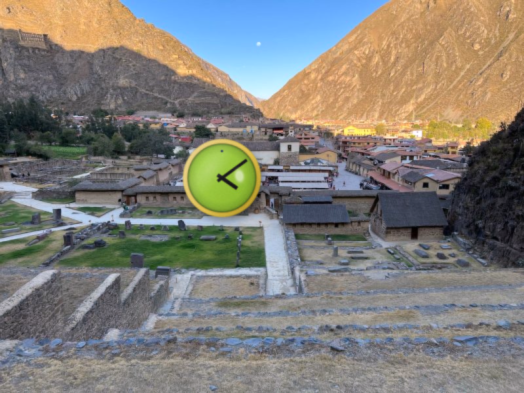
4:09
